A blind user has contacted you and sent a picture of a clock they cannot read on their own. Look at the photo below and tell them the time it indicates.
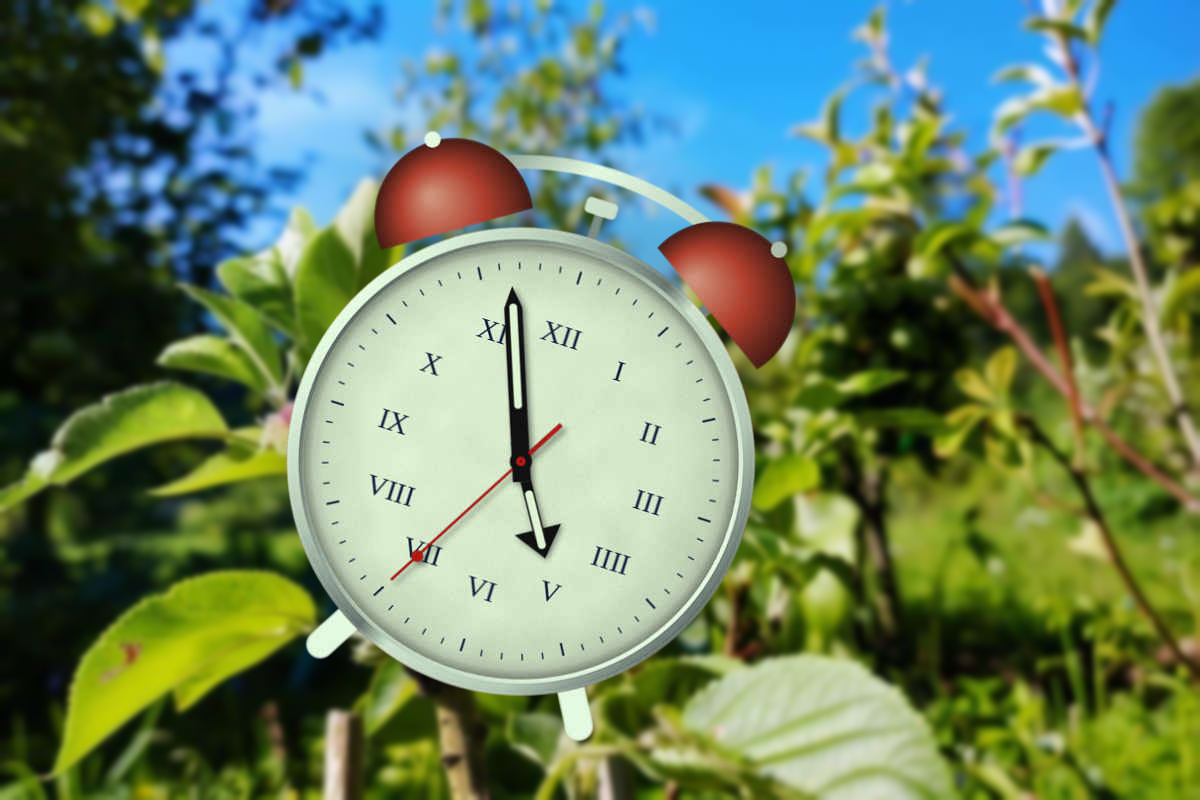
4:56:35
